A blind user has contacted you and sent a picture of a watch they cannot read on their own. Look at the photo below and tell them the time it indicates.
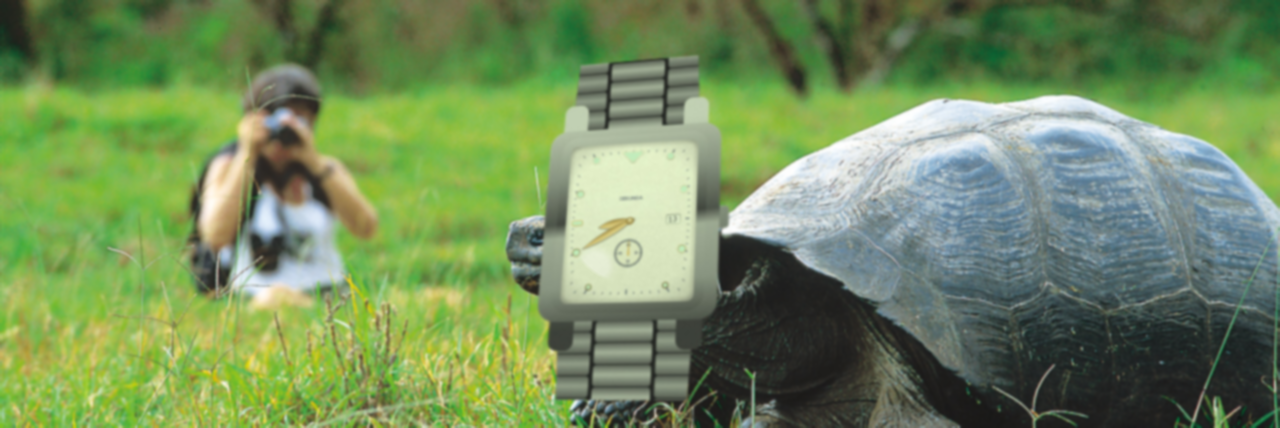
8:40
